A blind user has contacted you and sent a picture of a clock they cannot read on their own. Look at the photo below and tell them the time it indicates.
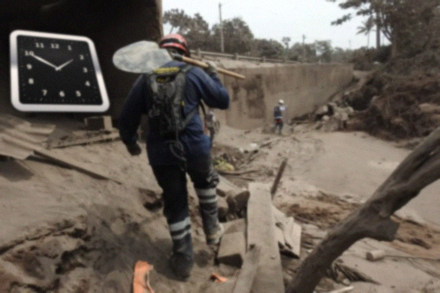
1:50
